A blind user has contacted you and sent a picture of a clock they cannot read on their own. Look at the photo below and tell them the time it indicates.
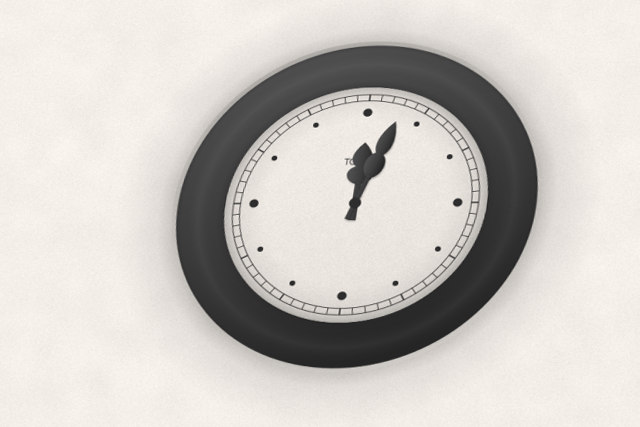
12:03
